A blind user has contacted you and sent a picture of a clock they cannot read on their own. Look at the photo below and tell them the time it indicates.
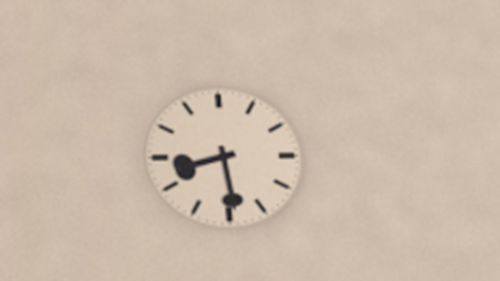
8:29
